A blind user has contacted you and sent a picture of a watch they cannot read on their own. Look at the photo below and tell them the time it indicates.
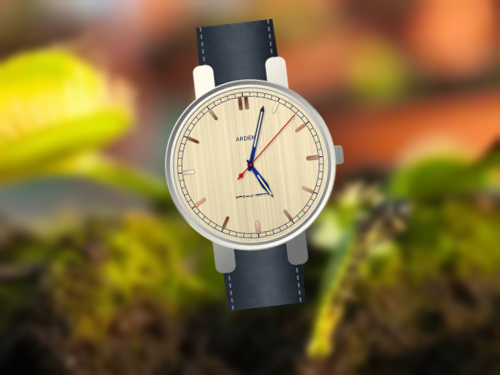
5:03:08
